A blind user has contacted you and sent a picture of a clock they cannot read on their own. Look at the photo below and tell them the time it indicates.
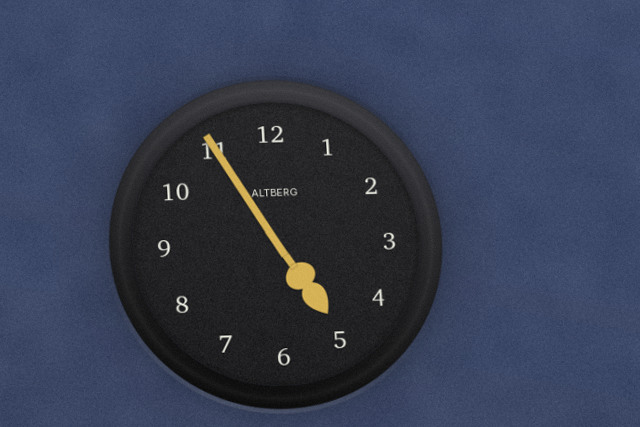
4:55
